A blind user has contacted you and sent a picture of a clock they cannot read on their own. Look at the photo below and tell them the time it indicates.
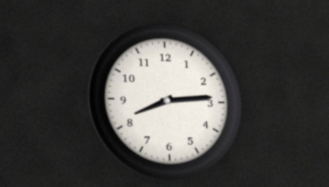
8:14
